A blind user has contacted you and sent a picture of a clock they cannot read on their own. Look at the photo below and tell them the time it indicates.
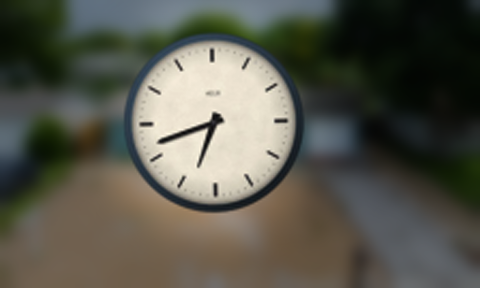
6:42
